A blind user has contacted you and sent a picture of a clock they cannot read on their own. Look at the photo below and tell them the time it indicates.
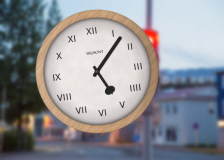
5:07
